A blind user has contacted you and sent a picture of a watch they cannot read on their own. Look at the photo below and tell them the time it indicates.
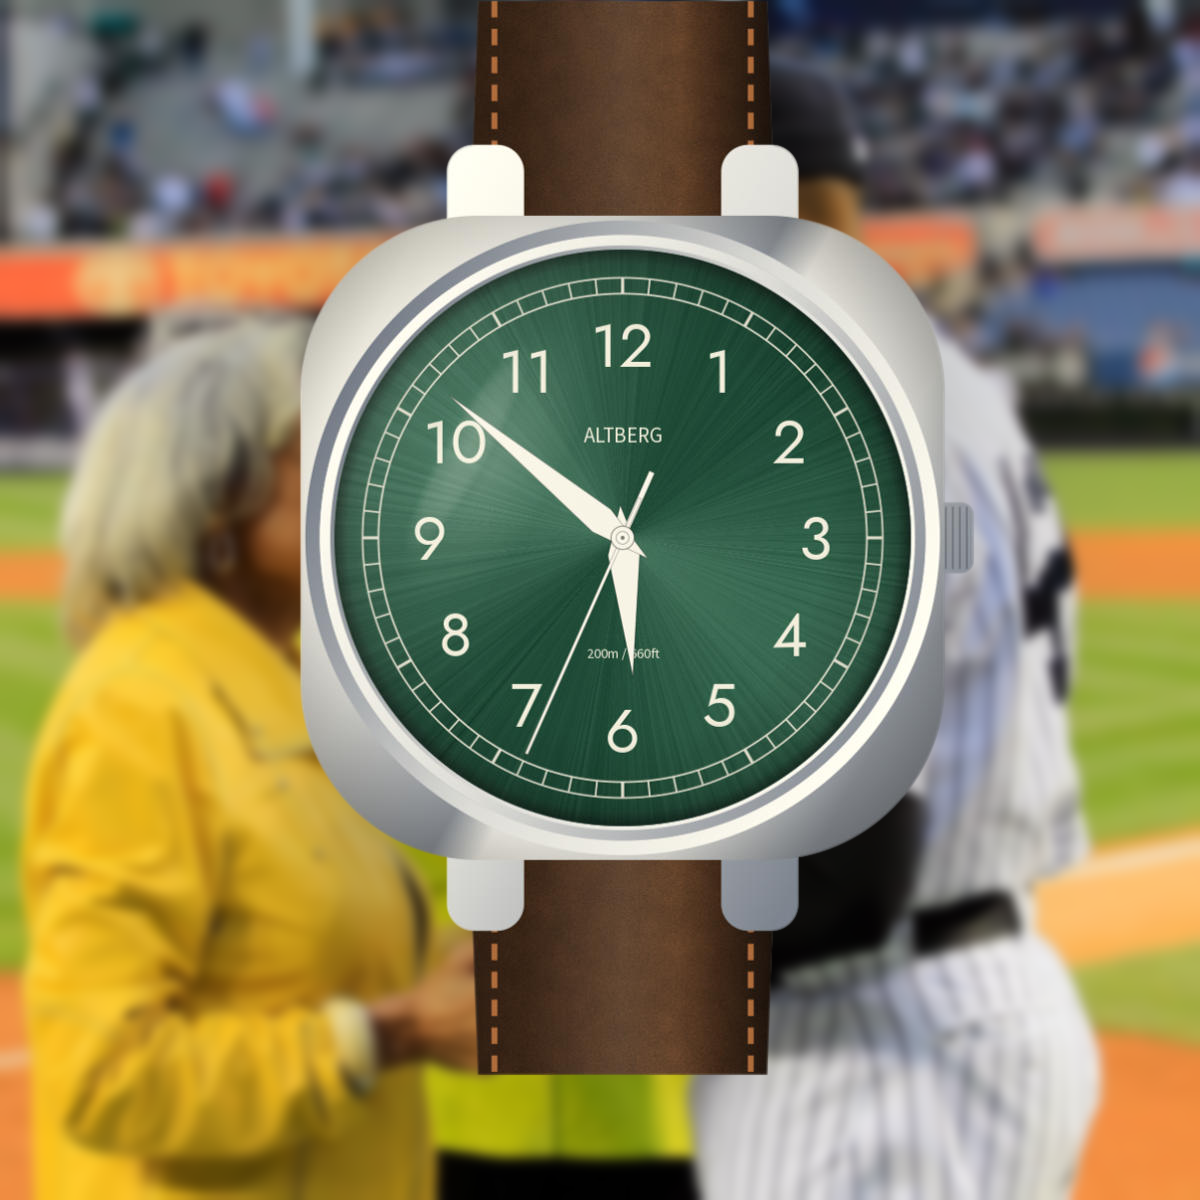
5:51:34
